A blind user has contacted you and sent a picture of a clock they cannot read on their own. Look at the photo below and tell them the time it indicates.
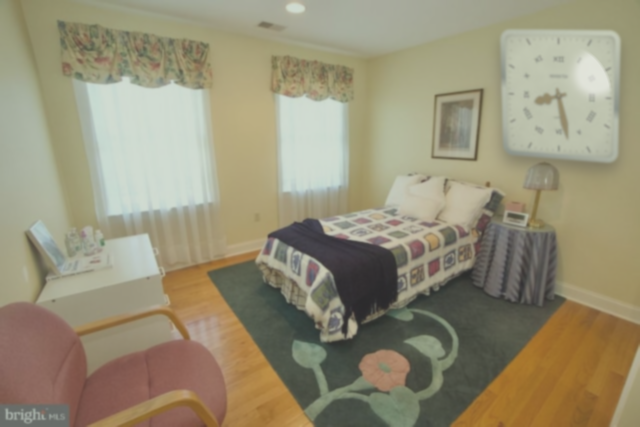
8:28
